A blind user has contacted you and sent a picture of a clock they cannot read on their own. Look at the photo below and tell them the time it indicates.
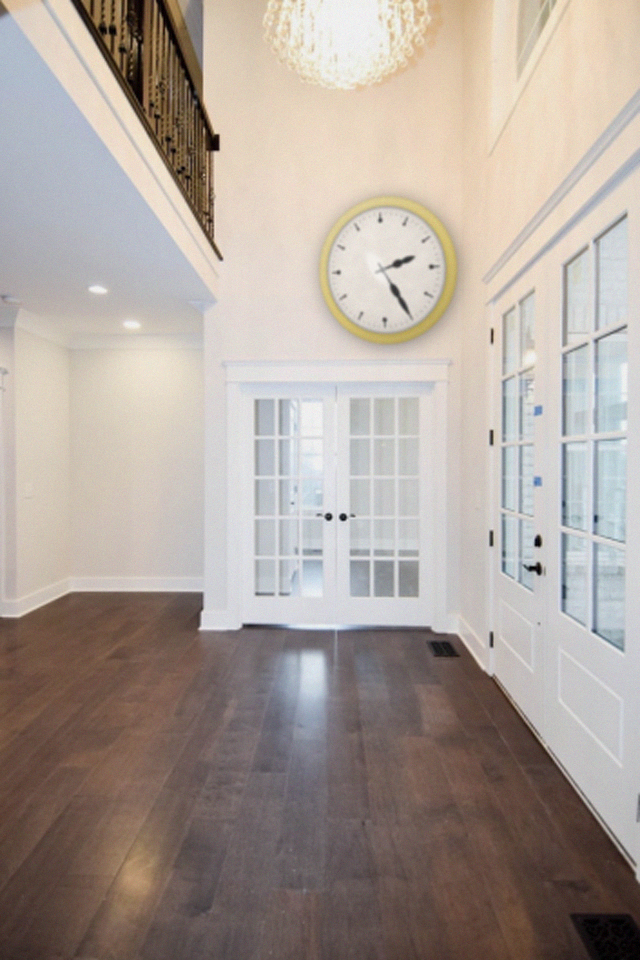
2:25
